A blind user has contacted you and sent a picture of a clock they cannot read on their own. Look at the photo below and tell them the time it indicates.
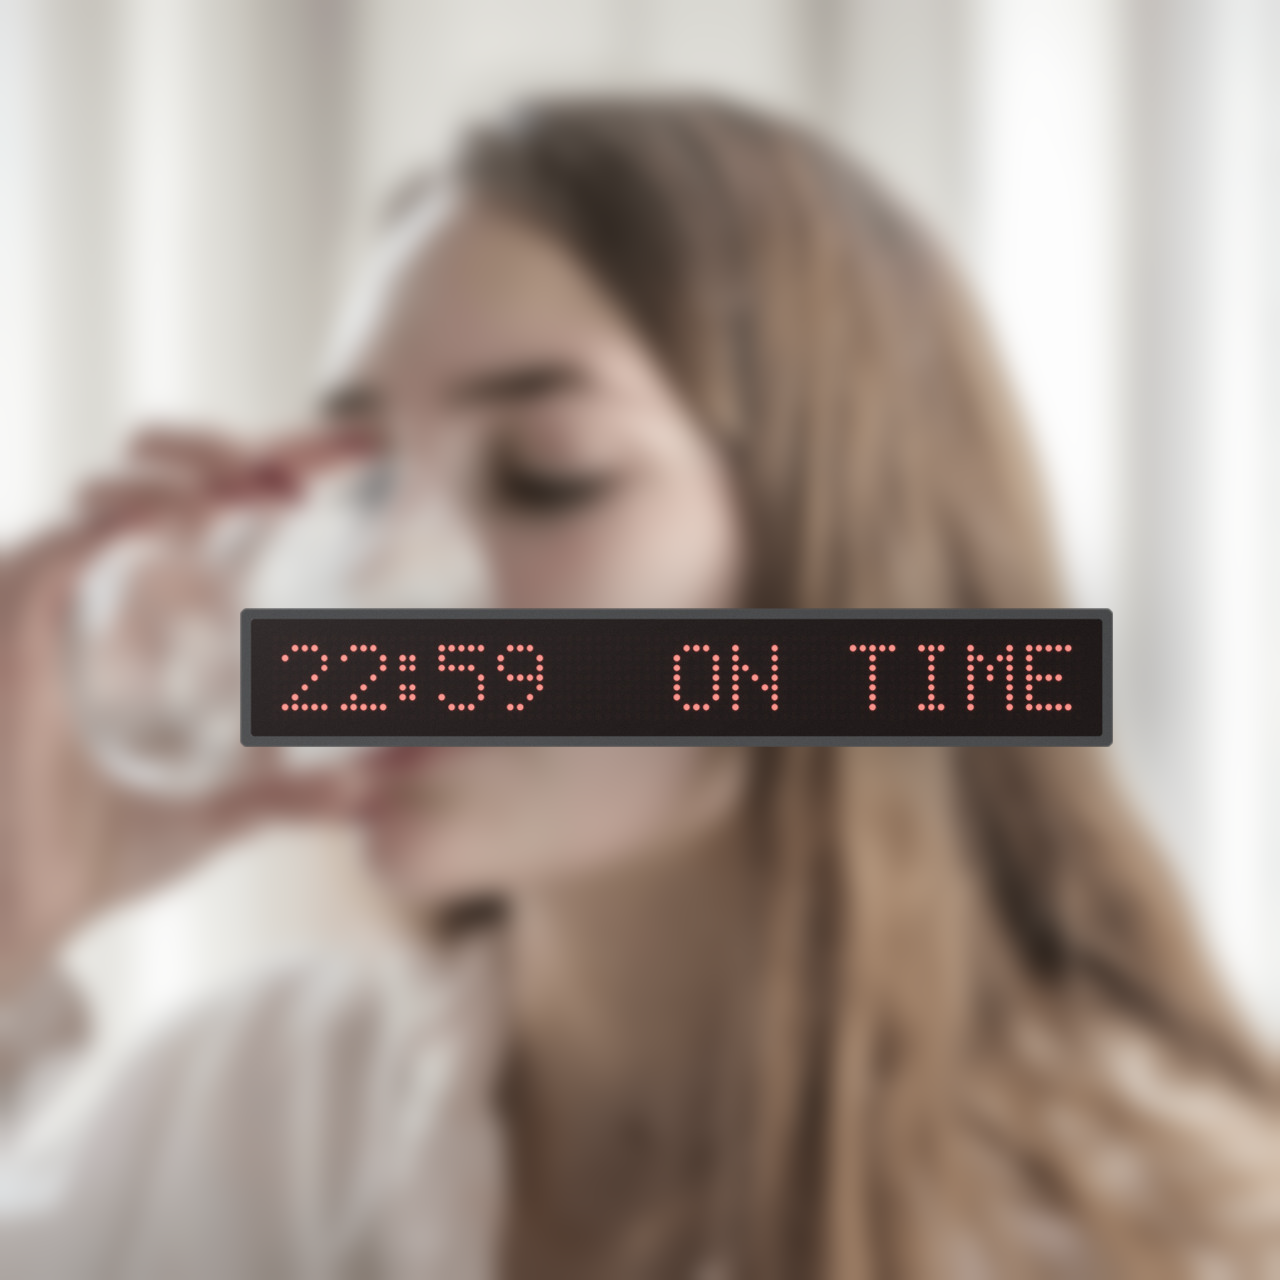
22:59
